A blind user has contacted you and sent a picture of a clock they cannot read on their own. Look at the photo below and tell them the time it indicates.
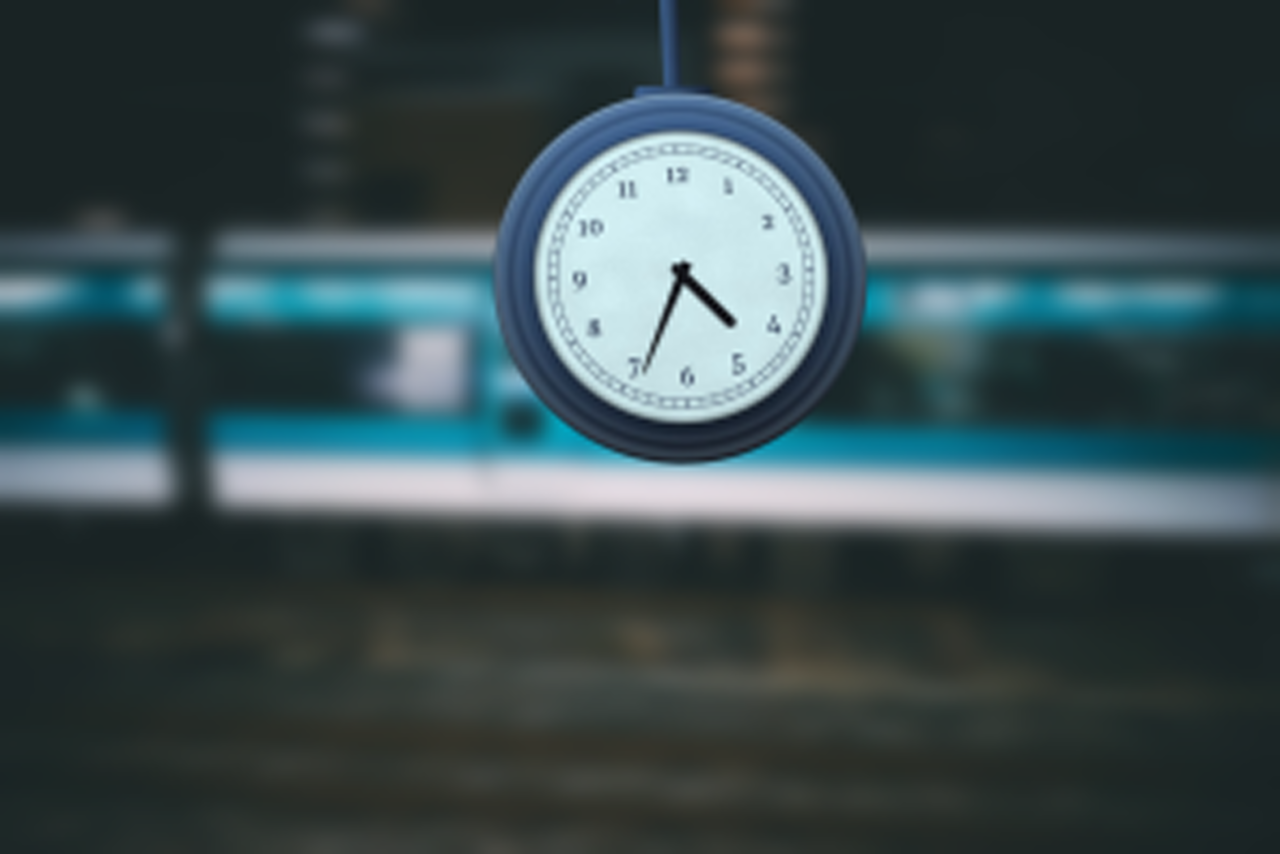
4:34
